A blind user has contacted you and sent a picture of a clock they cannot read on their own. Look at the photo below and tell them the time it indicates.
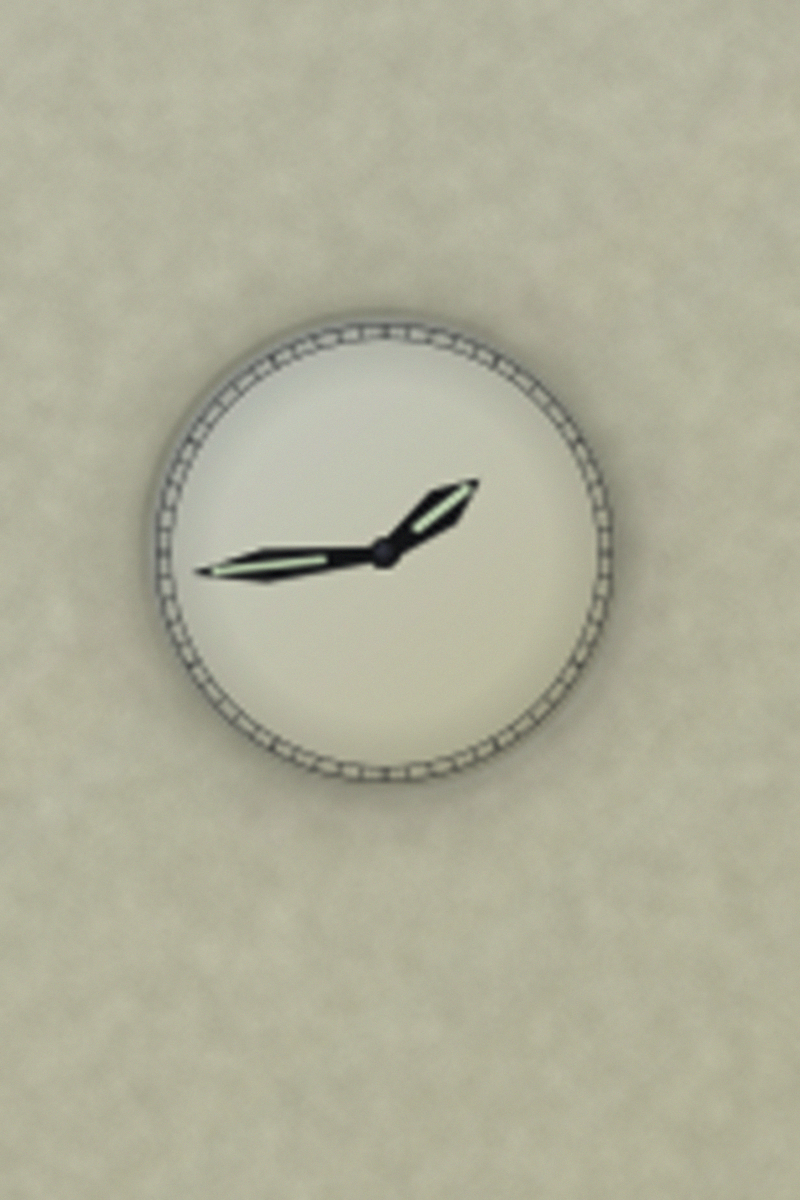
1:44
